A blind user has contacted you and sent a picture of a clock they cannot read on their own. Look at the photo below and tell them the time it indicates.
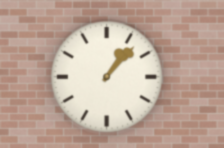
1:07
